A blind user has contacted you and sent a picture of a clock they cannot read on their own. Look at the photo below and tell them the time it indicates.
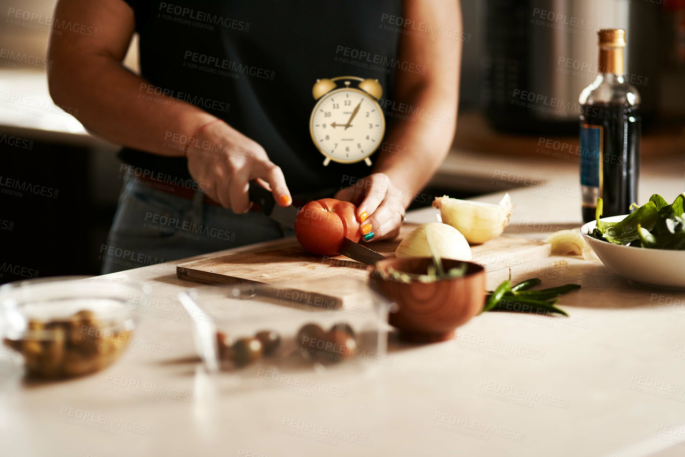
9:05
